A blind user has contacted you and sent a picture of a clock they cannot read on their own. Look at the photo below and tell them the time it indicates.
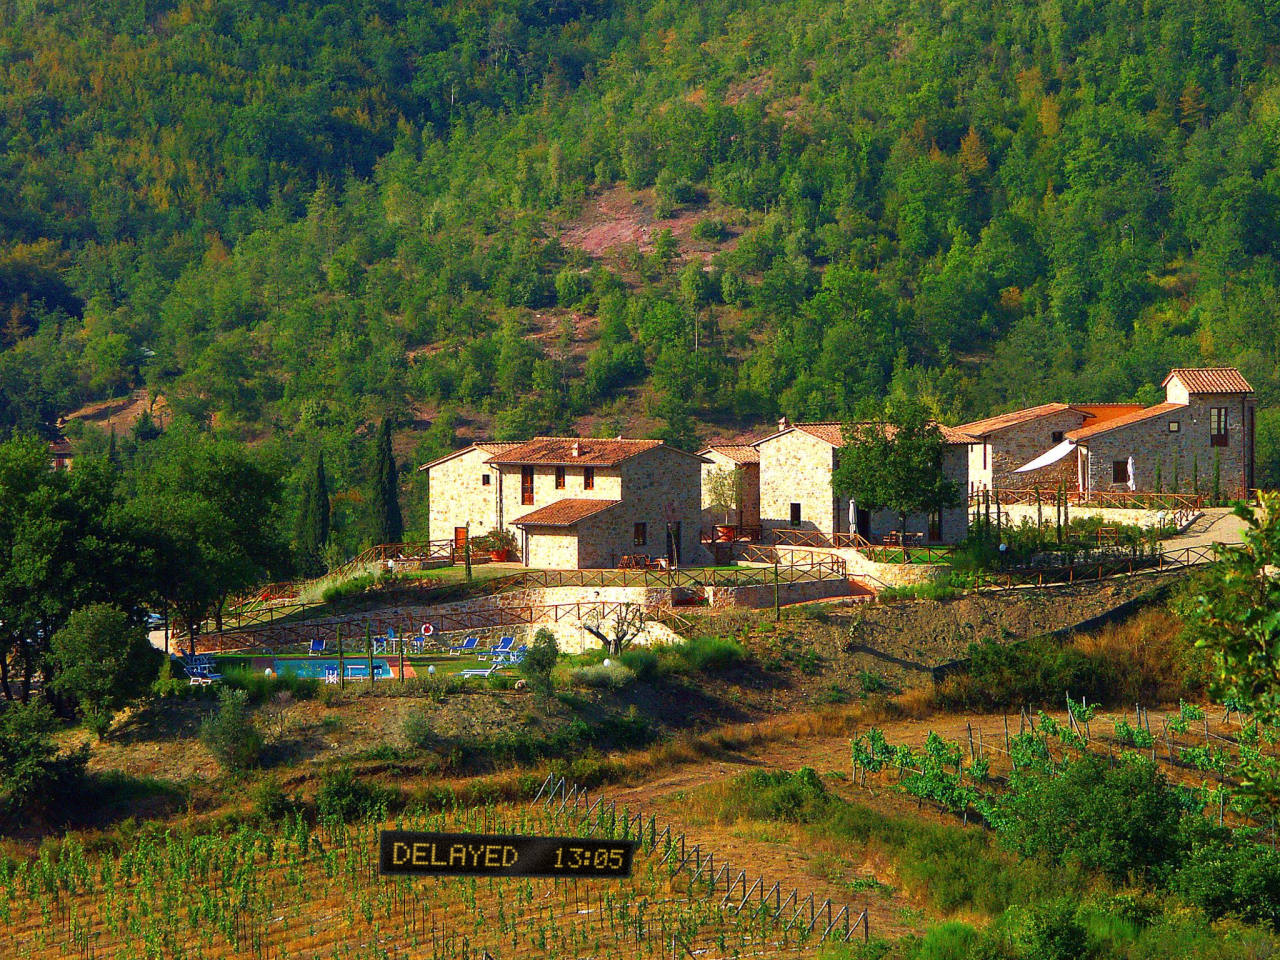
13:05
